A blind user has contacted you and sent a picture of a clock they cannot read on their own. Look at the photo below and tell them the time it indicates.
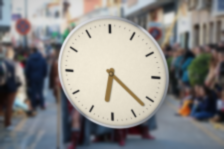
6:22
